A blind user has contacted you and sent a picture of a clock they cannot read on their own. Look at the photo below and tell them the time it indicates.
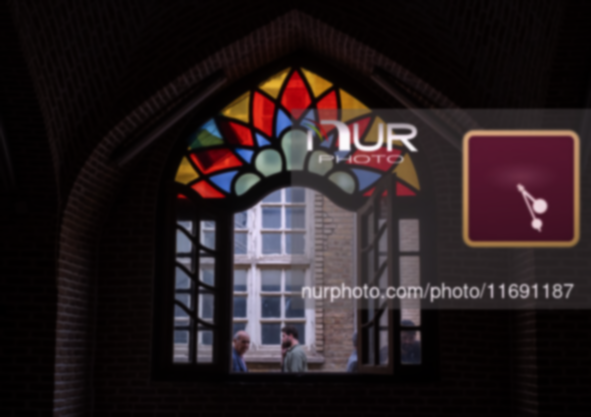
4:26
